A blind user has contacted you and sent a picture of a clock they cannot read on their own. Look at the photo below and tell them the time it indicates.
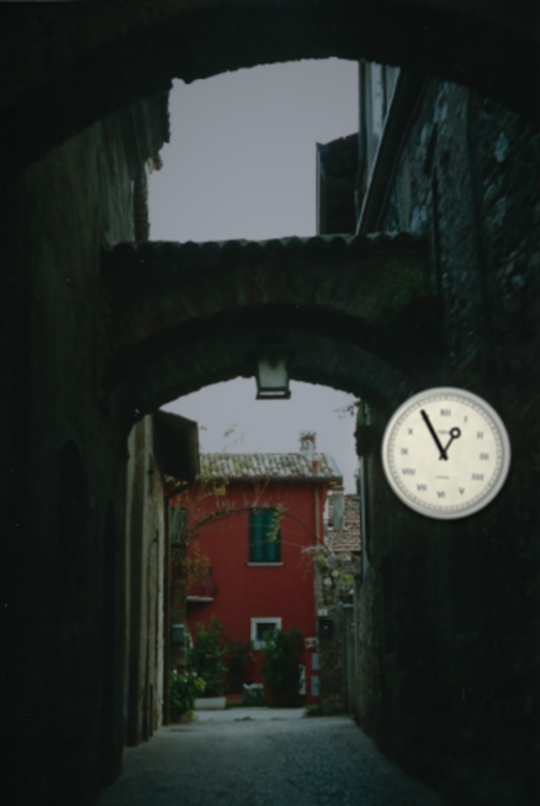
12:55
